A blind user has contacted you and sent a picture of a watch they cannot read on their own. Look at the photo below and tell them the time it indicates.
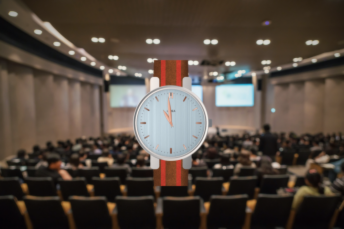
10:59
